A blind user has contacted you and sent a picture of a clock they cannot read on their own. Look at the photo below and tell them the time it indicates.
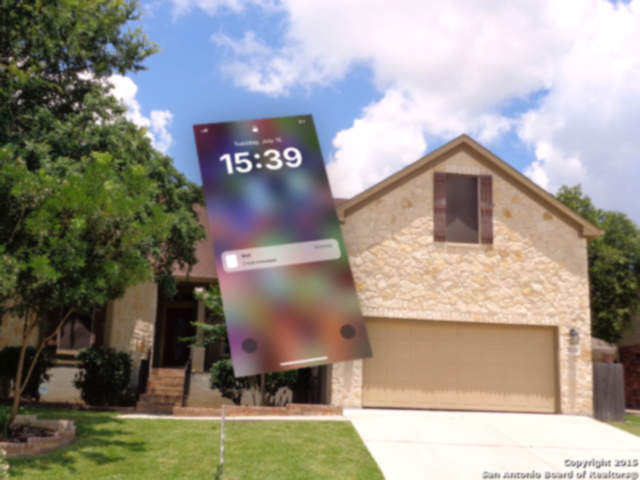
15:39
